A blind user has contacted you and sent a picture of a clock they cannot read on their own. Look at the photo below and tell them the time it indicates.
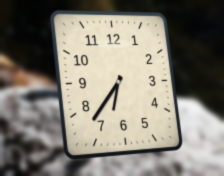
6:37
